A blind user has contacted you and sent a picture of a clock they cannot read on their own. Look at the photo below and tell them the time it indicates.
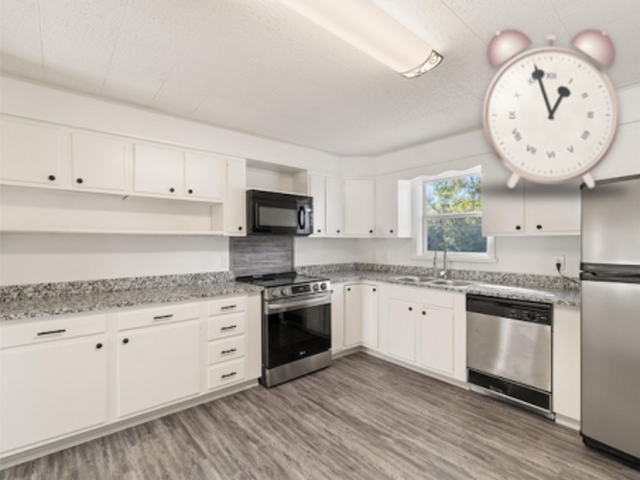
12:57
